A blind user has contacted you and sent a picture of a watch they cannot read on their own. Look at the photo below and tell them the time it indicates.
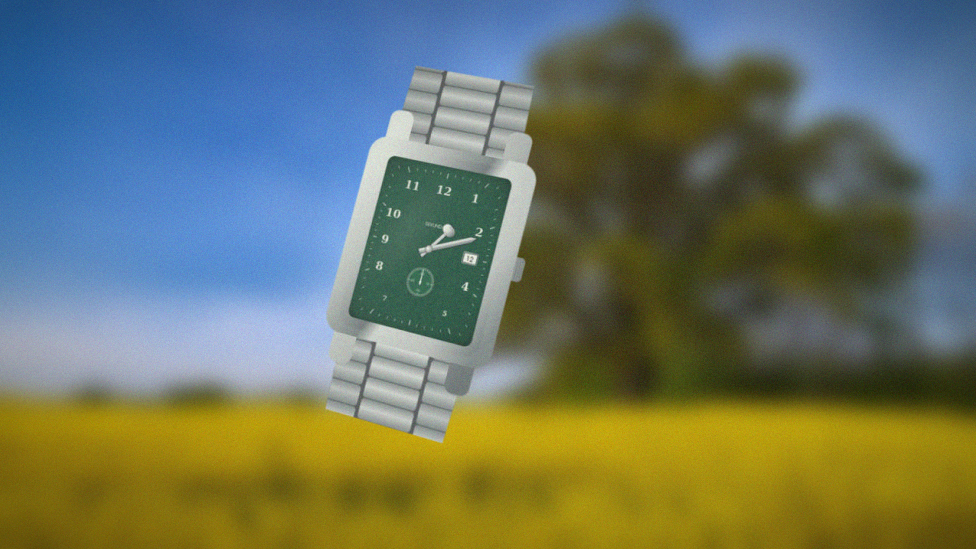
1:11
